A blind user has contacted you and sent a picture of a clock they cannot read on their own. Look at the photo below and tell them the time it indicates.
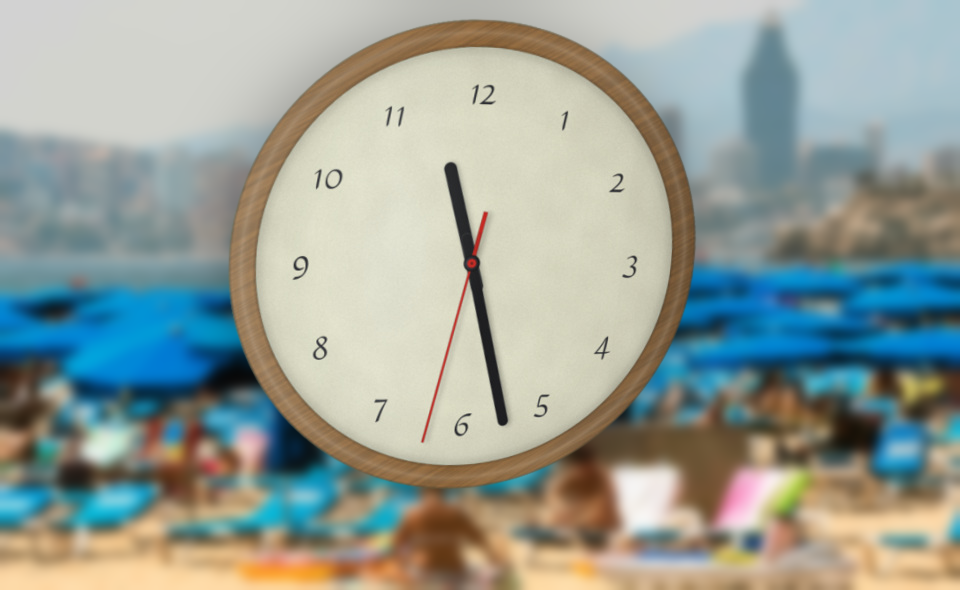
11:27:32
